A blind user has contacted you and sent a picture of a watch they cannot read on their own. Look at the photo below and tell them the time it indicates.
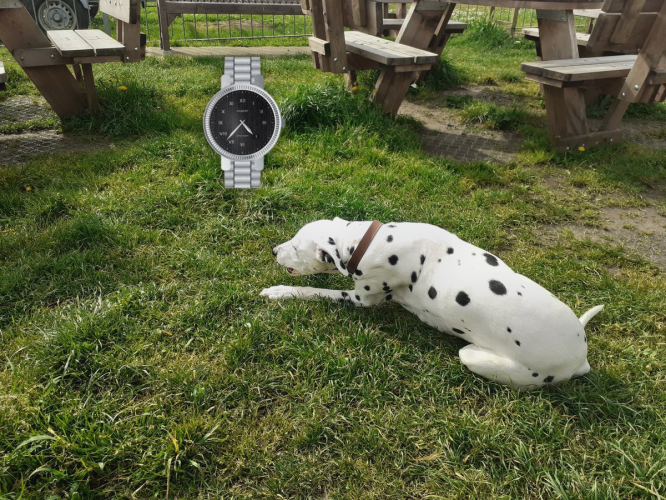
4:37
